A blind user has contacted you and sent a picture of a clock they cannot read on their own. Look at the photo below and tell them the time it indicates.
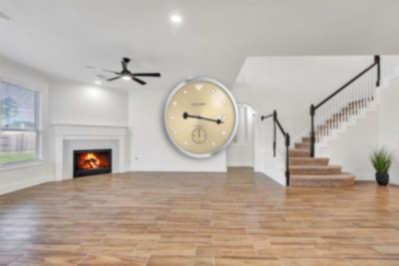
9:17
